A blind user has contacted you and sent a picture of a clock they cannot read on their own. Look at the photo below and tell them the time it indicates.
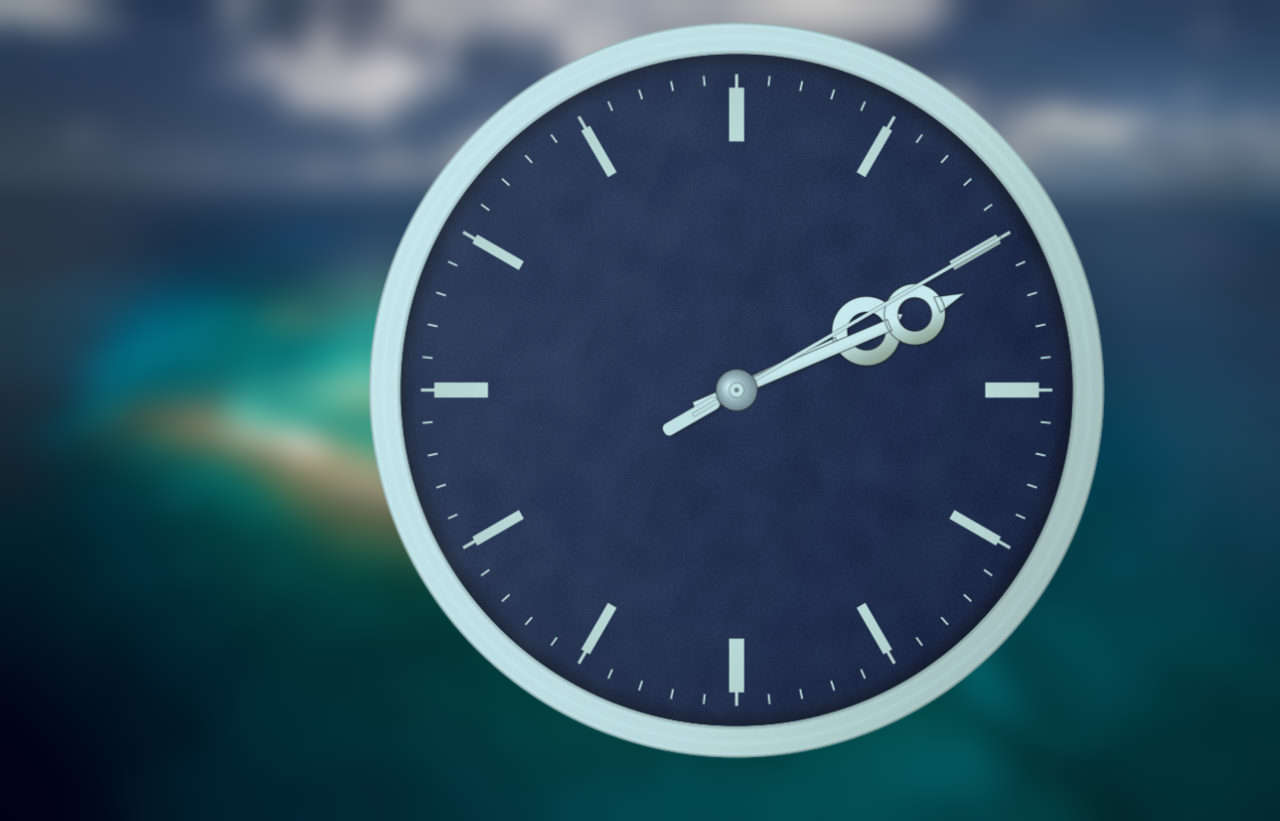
2:11:10
